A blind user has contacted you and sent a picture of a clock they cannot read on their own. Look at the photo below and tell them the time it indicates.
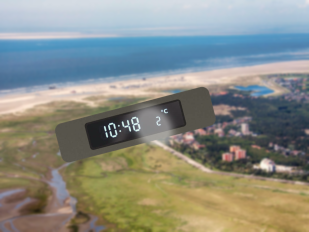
10:48
